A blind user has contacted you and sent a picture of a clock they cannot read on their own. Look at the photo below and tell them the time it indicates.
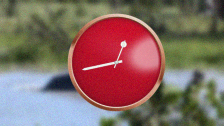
12:43
